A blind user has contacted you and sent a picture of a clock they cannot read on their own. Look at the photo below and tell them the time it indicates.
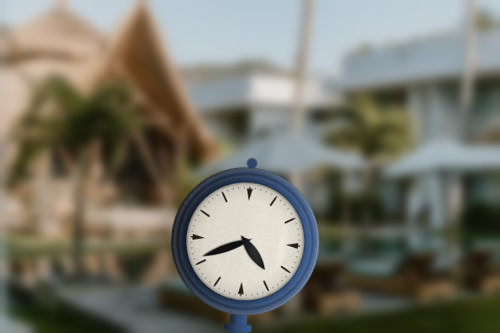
4:41
